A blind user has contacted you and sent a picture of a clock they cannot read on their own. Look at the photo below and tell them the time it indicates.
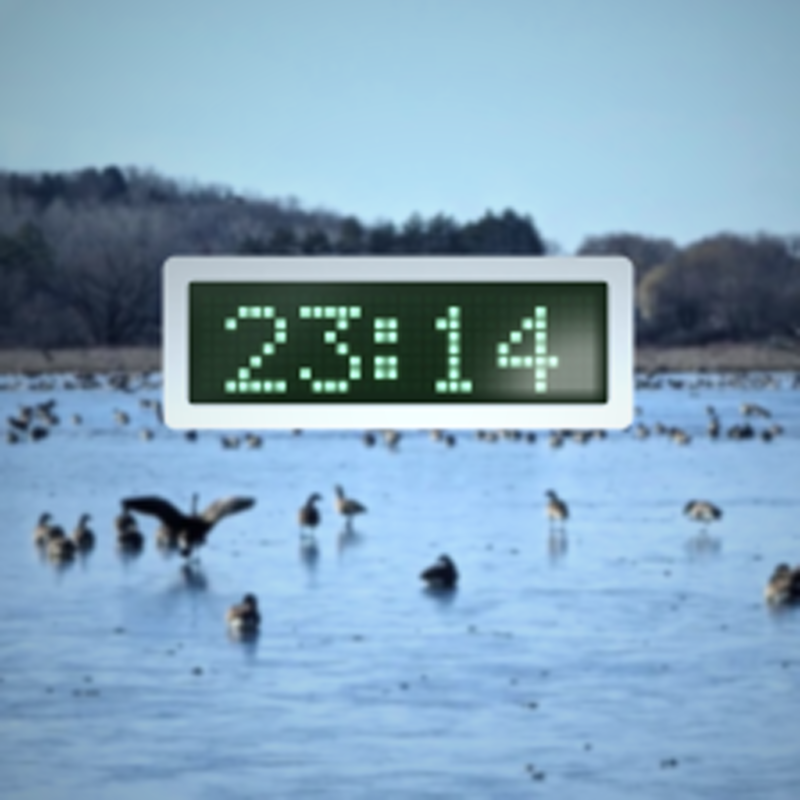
23:14
